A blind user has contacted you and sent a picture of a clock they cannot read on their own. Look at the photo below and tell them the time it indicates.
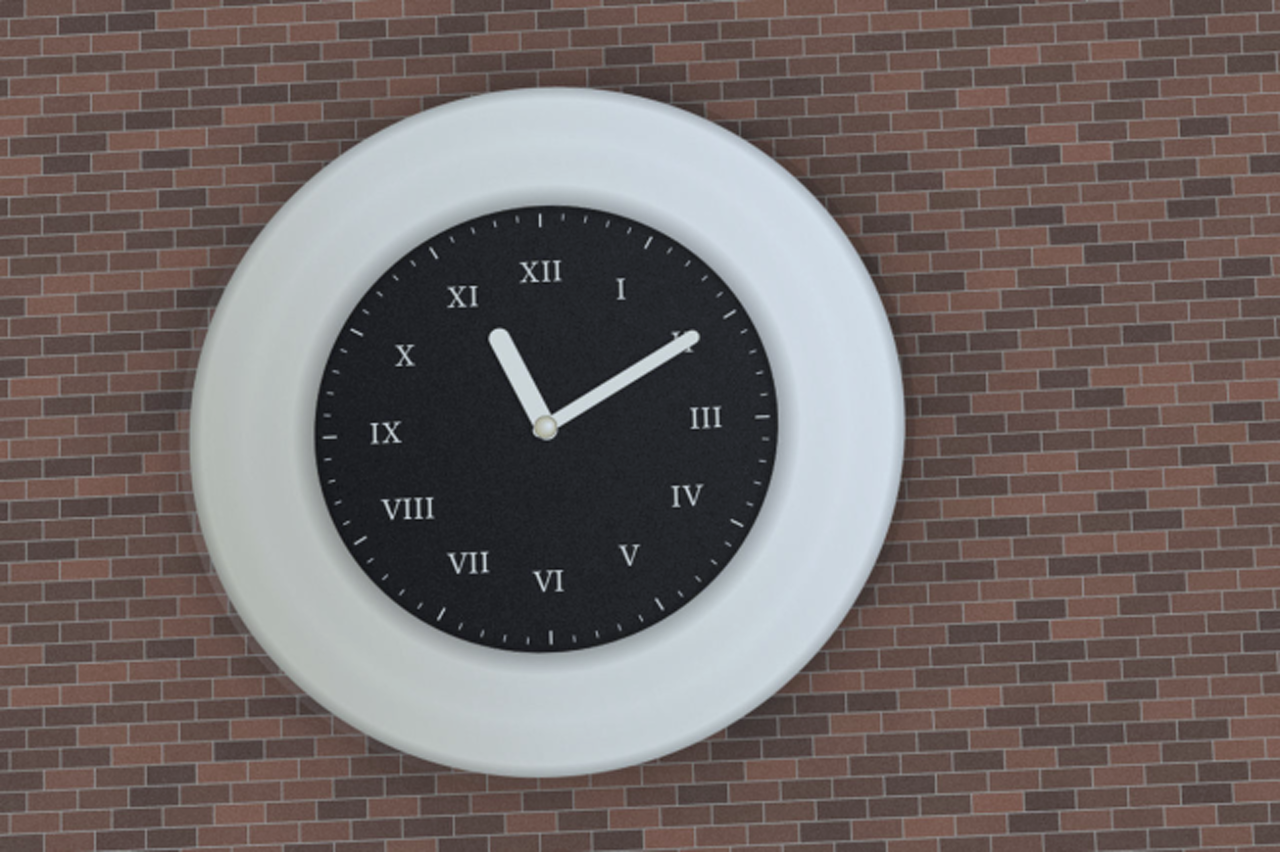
11:10
